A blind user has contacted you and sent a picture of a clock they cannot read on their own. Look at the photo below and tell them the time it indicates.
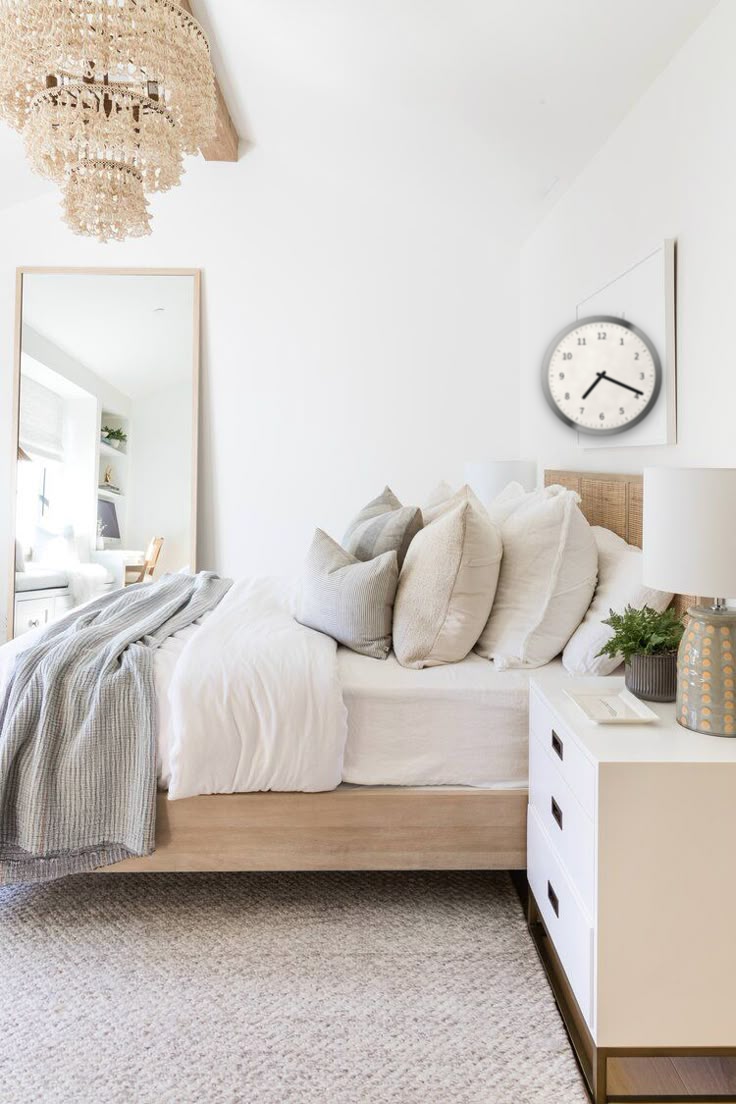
7:19
